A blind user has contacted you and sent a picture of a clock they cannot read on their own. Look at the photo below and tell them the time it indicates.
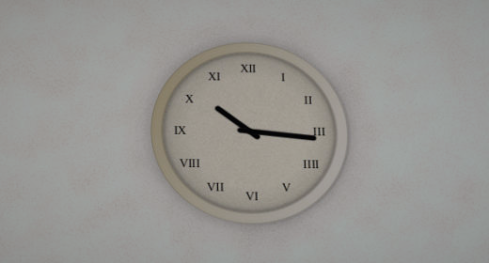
10:16
